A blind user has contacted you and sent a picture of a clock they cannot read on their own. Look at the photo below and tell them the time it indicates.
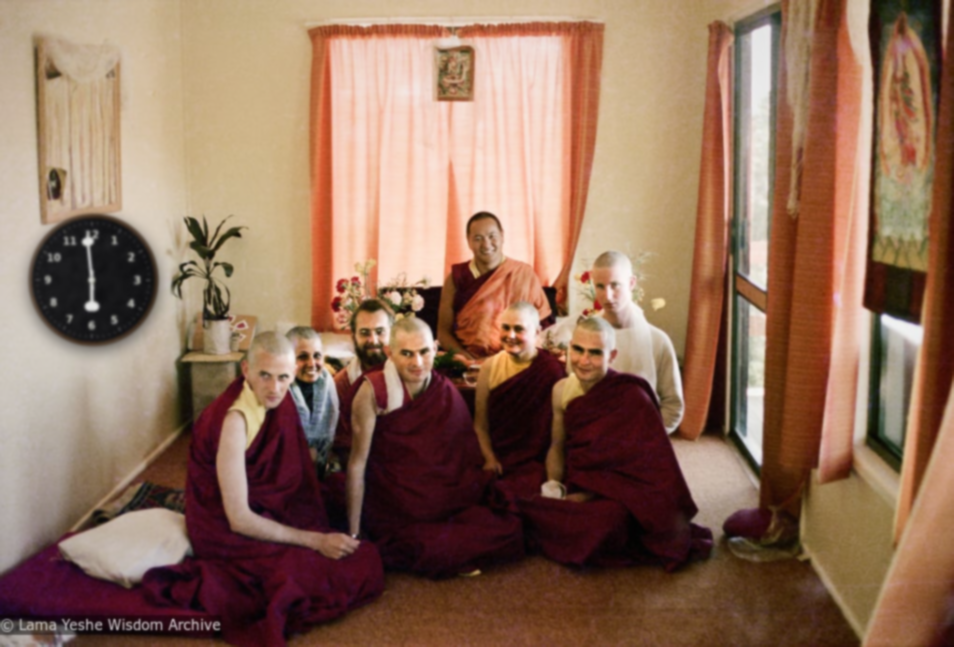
5:59
